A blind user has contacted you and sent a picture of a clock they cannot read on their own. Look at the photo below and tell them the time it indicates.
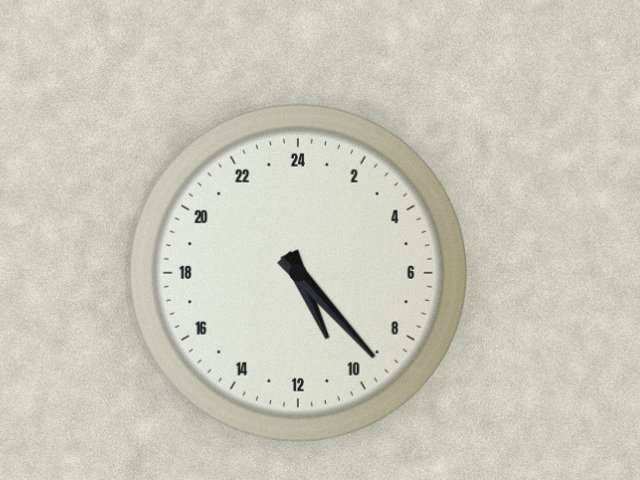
10:23
